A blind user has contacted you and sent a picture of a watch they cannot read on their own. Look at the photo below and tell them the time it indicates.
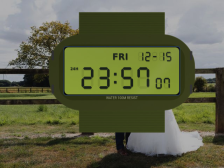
23:57:07
